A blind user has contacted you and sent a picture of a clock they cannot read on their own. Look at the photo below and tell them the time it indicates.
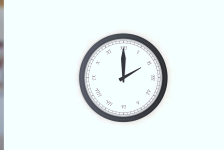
2:00
